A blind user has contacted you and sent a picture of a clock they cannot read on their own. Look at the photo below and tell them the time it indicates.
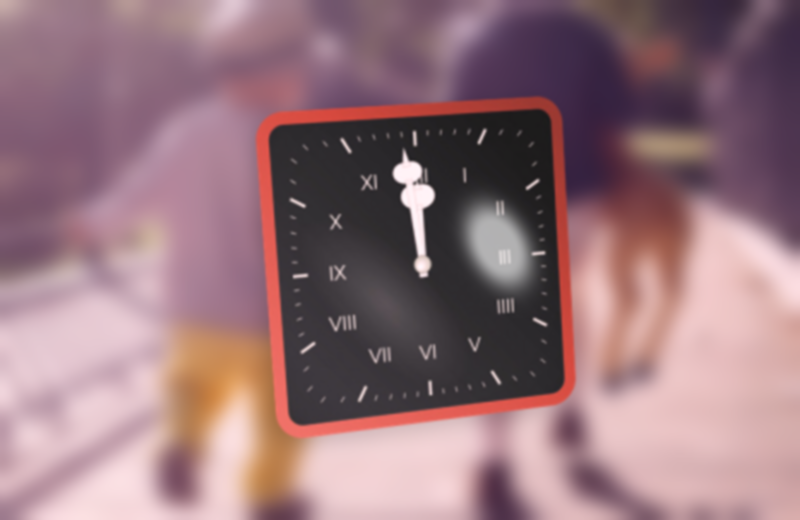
11:59
